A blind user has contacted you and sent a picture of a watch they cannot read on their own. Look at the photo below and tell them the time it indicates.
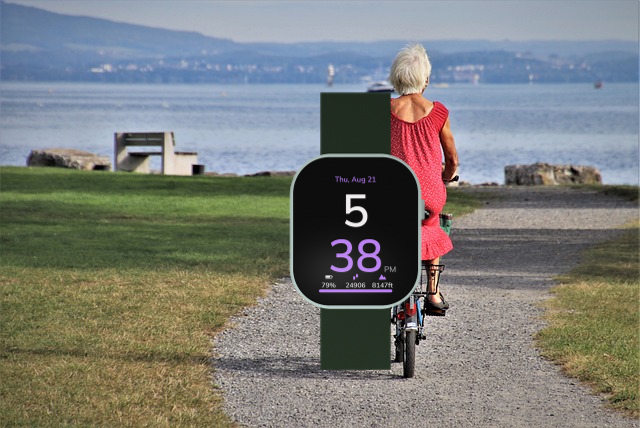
5:38
